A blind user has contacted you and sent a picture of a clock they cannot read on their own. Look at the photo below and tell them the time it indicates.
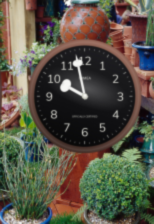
9:58
